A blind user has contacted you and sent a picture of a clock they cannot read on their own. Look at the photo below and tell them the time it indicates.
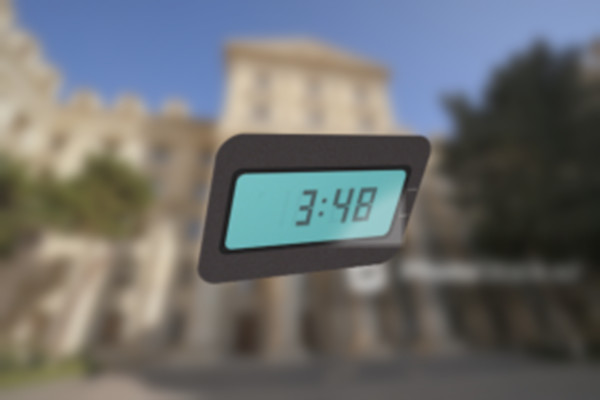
3:48
